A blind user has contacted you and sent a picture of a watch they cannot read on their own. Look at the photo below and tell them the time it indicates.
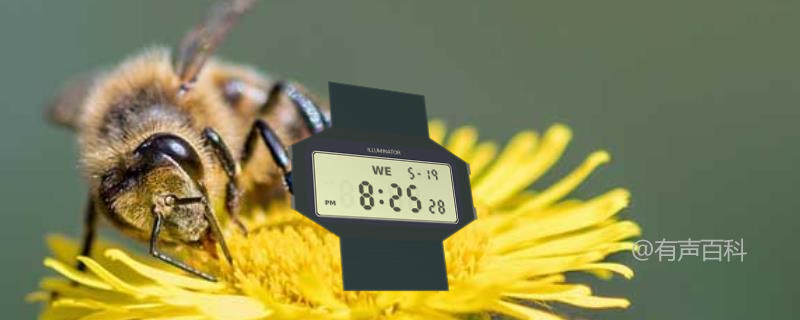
8:25:28
